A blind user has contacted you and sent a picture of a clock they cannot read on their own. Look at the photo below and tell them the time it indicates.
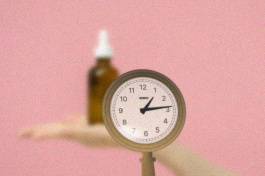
1:14
